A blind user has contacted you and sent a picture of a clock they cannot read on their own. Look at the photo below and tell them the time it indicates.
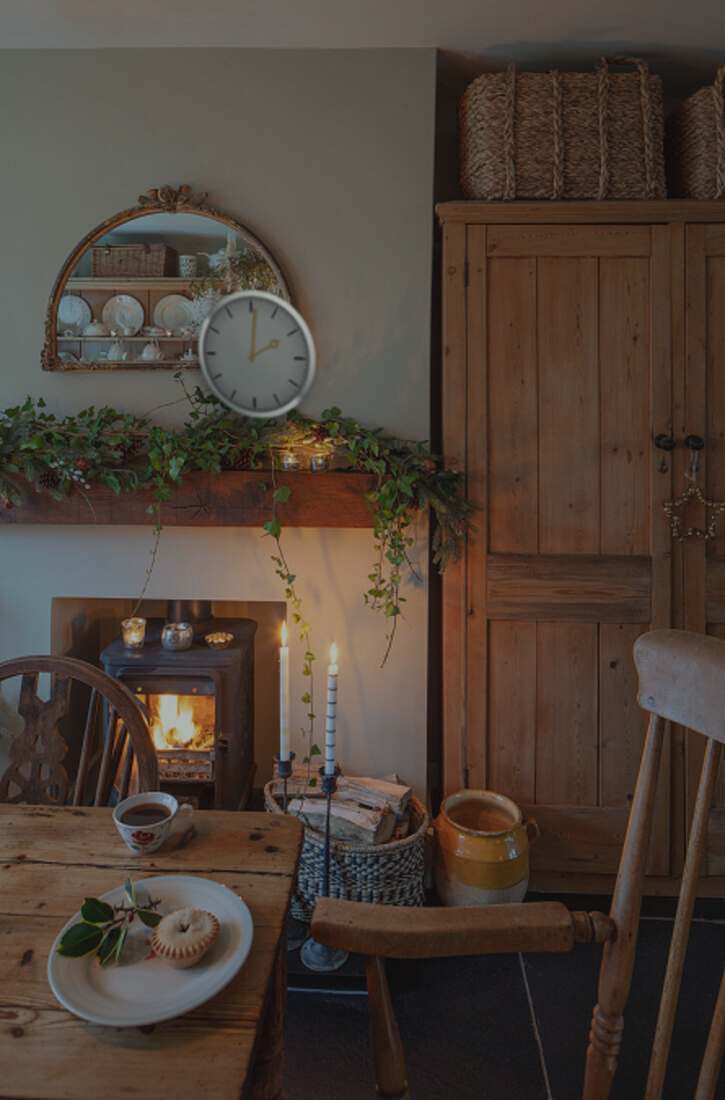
2:01
